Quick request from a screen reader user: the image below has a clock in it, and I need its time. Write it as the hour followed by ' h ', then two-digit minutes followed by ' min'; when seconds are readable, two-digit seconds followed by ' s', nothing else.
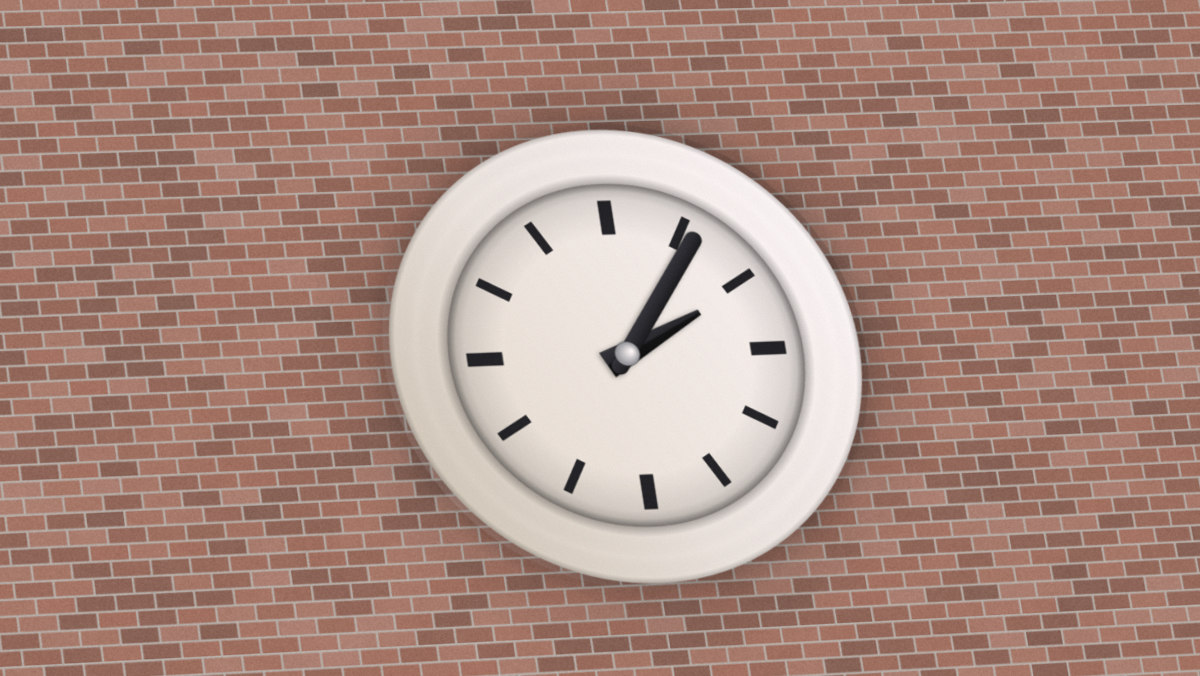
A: 2 h 06 min
